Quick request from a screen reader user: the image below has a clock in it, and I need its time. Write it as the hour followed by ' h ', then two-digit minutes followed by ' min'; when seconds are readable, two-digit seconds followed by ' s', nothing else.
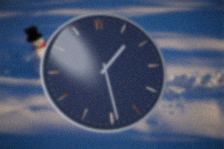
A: 1 h 29 min
